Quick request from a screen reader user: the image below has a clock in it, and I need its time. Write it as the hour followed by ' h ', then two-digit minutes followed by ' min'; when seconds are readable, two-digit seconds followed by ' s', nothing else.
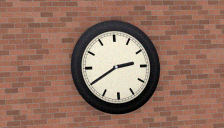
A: 2 h 40 min
